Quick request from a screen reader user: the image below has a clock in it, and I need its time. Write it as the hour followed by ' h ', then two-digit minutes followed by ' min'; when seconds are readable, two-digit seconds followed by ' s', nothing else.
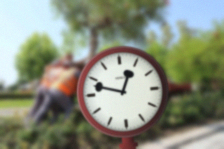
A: 12 h 48 min
